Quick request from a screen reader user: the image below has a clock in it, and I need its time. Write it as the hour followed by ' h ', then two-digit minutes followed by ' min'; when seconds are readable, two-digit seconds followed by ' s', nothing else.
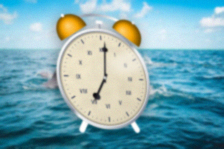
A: 7 h 01 min
